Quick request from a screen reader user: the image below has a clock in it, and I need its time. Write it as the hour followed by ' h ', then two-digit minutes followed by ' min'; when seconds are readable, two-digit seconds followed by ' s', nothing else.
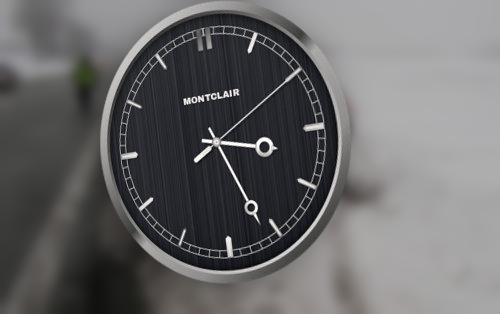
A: 3 h 26 min 10 s
